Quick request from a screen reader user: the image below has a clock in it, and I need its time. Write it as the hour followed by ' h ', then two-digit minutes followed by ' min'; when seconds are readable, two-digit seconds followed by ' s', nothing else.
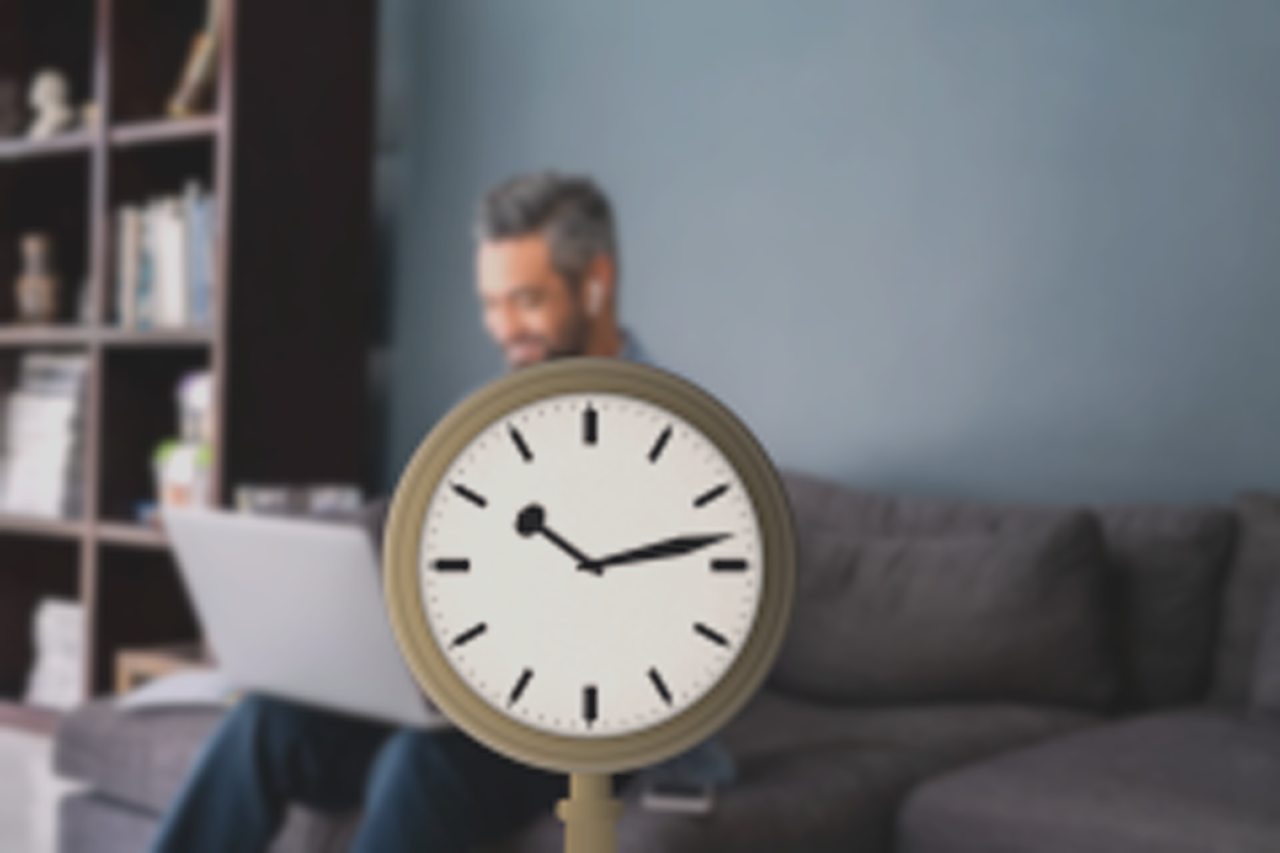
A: 10 h 13 min
